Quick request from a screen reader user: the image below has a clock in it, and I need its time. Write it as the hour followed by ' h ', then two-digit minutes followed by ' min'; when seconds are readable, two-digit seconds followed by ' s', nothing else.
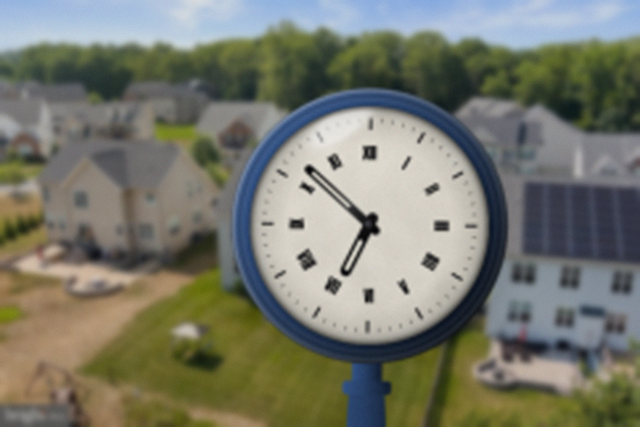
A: 6 h 52 min
